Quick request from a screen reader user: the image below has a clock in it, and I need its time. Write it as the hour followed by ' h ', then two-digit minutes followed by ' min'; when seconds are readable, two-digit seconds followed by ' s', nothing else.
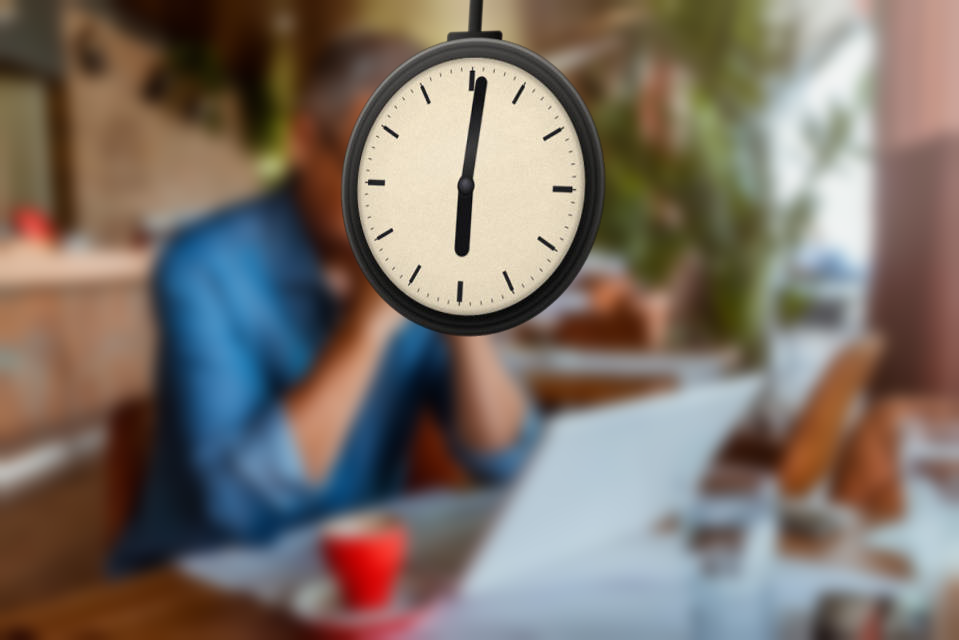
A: 6 h 01 min
